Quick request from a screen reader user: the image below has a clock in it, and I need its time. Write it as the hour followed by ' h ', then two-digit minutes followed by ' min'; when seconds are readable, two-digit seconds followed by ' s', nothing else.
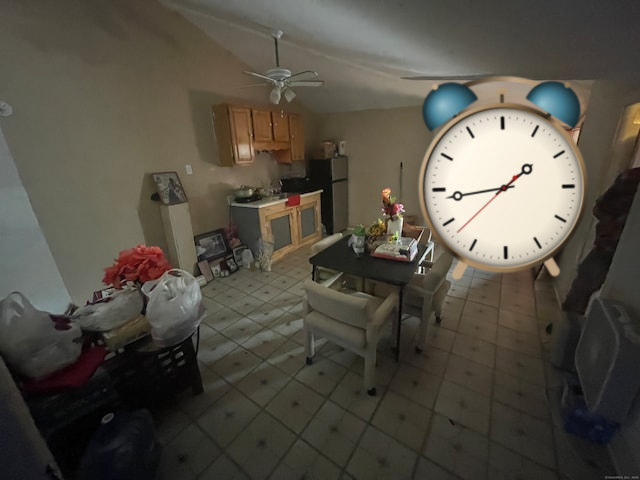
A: 1 h 43 min 38 s
